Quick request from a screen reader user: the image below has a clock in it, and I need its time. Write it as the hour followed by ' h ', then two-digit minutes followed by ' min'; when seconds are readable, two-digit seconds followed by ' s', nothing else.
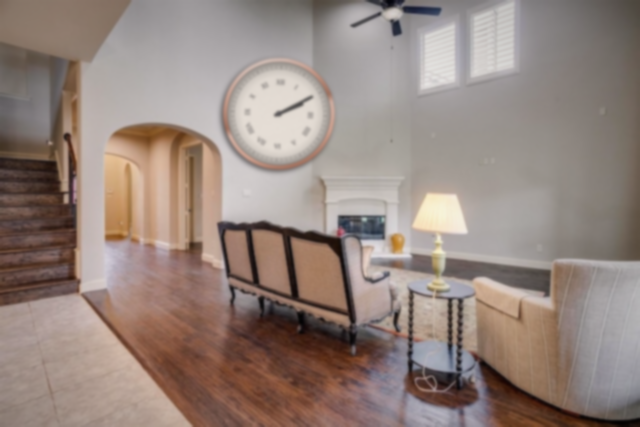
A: 2 h 10 min
